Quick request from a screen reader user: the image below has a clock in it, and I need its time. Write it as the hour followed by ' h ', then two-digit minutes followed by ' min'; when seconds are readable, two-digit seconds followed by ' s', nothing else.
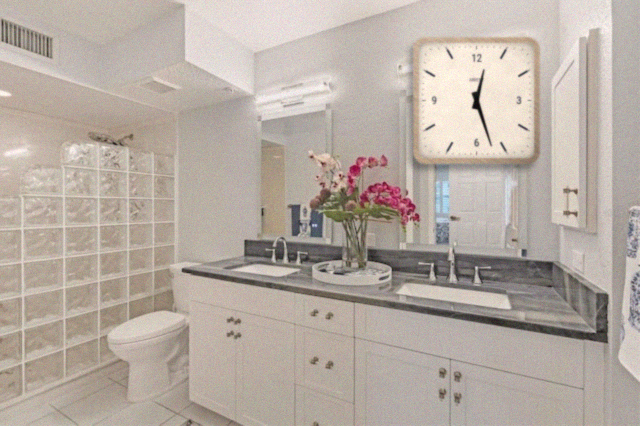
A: 12 h 27 min
